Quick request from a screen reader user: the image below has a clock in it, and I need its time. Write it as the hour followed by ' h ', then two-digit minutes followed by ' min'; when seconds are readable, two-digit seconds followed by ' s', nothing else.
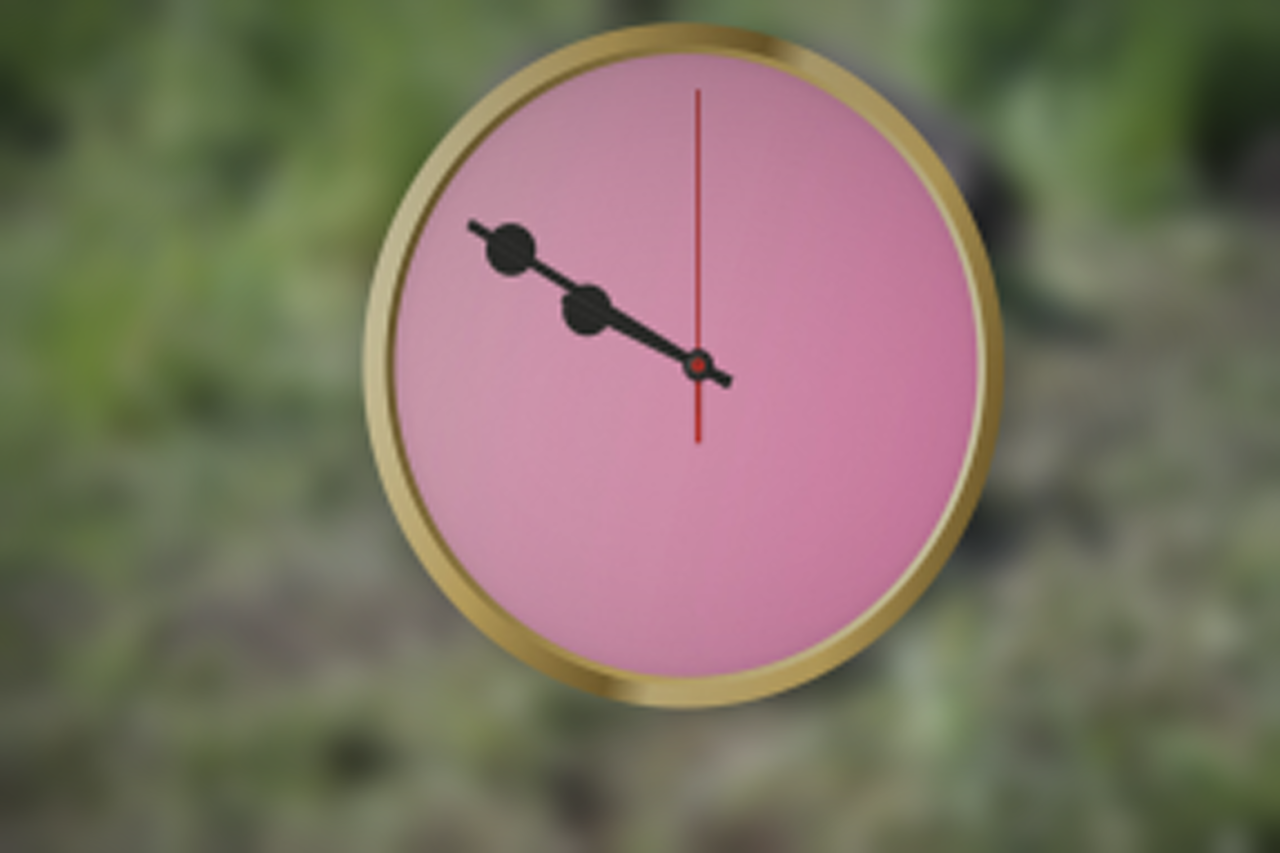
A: 9 h 50 min 00 s
